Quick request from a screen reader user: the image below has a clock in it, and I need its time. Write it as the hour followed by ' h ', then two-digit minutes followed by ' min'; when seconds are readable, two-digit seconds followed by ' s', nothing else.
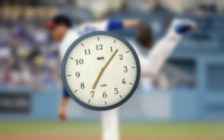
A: 7 h 07 min
